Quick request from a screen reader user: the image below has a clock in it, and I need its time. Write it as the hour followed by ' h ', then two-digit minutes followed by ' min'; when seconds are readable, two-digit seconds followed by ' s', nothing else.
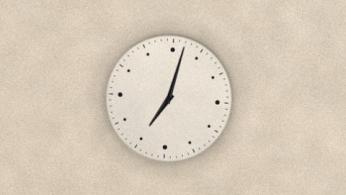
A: 7 h 02 min
